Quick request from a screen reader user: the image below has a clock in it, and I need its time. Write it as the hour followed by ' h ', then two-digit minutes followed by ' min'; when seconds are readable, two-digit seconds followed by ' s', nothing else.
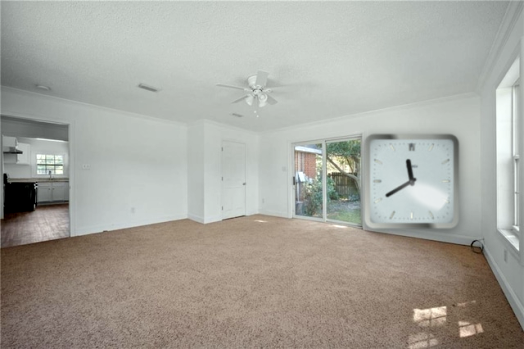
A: 11 h 40 min
